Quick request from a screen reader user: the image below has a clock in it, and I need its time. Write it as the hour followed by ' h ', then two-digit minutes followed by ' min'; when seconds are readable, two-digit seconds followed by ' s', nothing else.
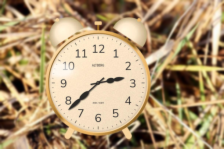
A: 2 h 38 min
